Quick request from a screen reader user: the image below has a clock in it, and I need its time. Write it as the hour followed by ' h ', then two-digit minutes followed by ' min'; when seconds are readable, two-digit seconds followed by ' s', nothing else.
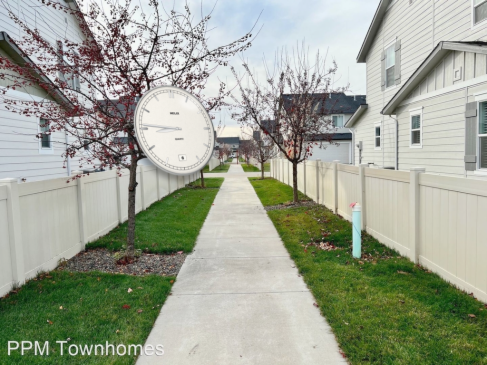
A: 8 h 46 min
